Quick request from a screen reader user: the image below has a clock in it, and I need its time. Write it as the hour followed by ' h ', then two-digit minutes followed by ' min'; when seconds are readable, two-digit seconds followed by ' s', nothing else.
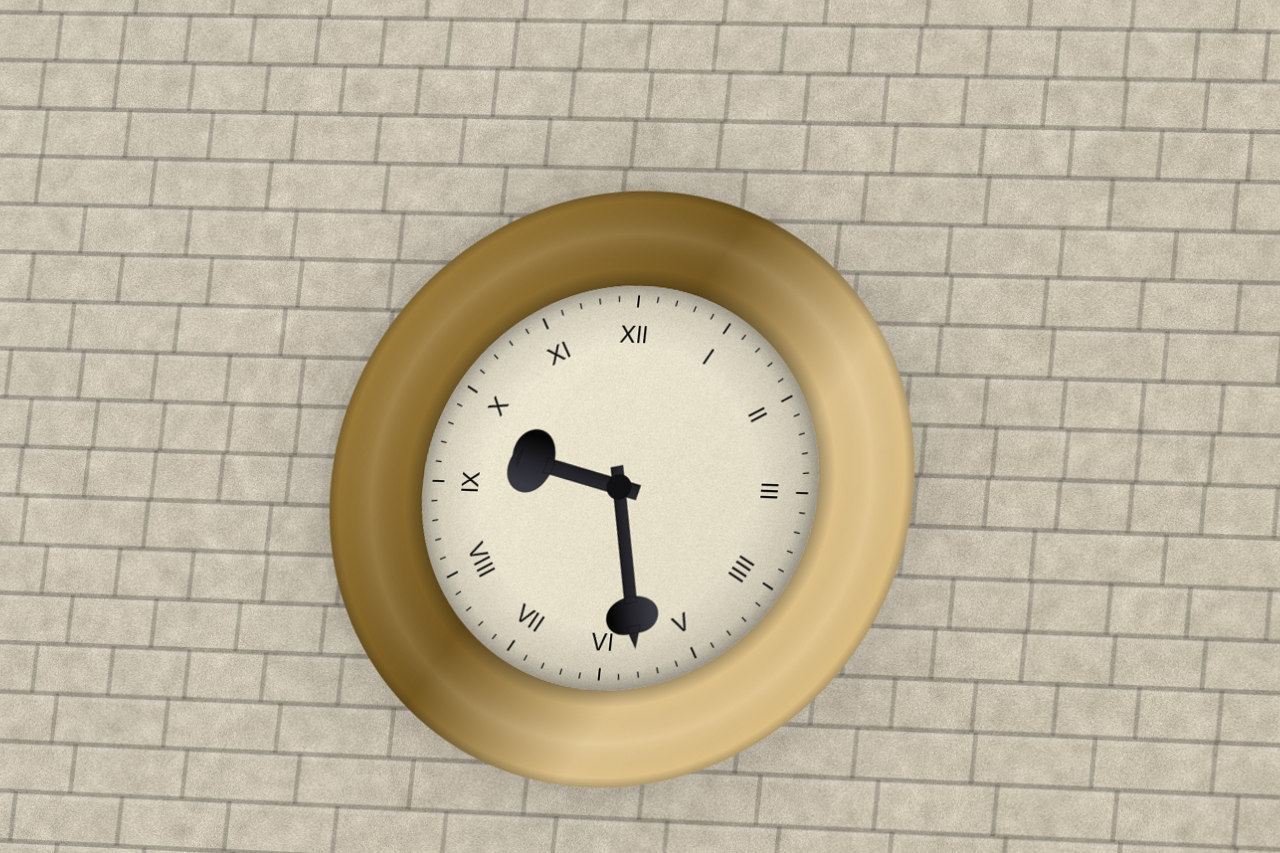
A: 9 h 28 min
